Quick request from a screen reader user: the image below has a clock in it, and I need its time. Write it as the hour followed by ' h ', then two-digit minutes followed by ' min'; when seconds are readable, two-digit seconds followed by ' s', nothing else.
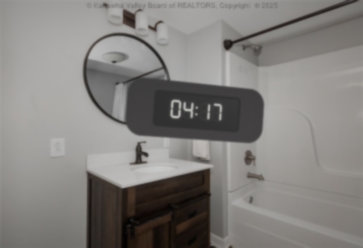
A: 4 h 17 min
